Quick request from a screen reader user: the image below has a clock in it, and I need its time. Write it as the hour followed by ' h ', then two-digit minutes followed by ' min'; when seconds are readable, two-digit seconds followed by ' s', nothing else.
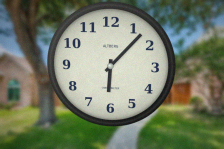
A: 6 h 07 min
